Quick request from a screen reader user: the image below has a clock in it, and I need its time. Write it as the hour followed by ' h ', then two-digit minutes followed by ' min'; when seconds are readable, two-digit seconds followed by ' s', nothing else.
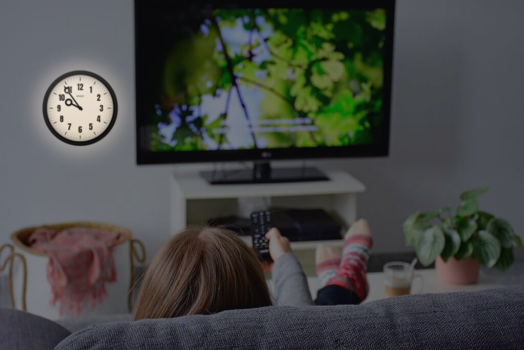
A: 9 h 54 min
